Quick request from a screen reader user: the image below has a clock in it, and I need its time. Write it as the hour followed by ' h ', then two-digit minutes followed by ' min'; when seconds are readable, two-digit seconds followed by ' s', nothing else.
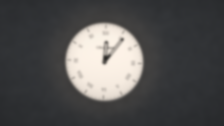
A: 12 h 06 min
